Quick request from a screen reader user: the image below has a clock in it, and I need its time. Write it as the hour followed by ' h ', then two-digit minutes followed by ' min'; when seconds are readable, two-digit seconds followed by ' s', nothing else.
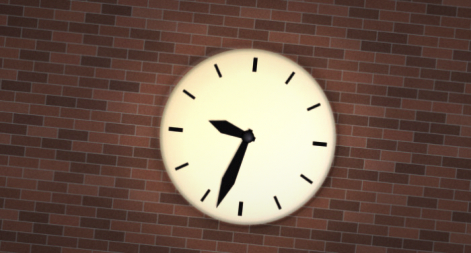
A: 9 h 33 min
